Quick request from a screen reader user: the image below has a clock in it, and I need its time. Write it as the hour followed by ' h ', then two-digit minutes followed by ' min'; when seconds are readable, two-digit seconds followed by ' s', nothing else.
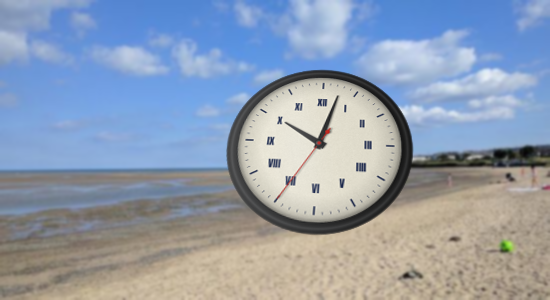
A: 10 h 02 min 35 s
